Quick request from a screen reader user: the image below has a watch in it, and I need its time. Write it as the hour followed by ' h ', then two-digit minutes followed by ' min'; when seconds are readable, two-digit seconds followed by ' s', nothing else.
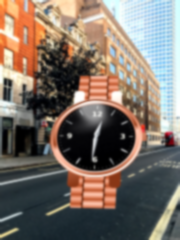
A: 12 h 31 min
